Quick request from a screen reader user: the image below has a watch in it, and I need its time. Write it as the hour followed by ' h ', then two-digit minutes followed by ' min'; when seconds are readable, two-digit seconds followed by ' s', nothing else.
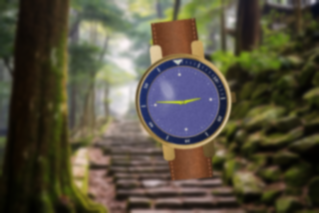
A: 2 h 46 min
